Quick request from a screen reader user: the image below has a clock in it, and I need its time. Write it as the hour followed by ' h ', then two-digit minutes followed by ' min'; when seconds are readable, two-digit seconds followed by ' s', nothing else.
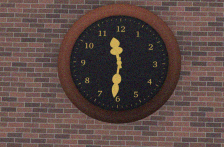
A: 11 h 31 min
